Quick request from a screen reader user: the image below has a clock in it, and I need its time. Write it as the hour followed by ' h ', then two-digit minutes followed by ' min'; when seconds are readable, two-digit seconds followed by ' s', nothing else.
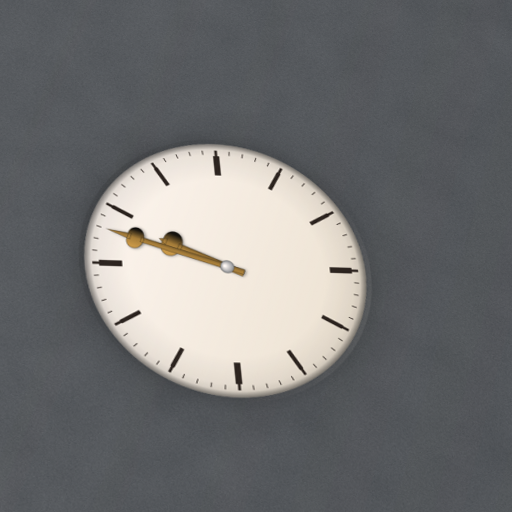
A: 9 h 48 min
